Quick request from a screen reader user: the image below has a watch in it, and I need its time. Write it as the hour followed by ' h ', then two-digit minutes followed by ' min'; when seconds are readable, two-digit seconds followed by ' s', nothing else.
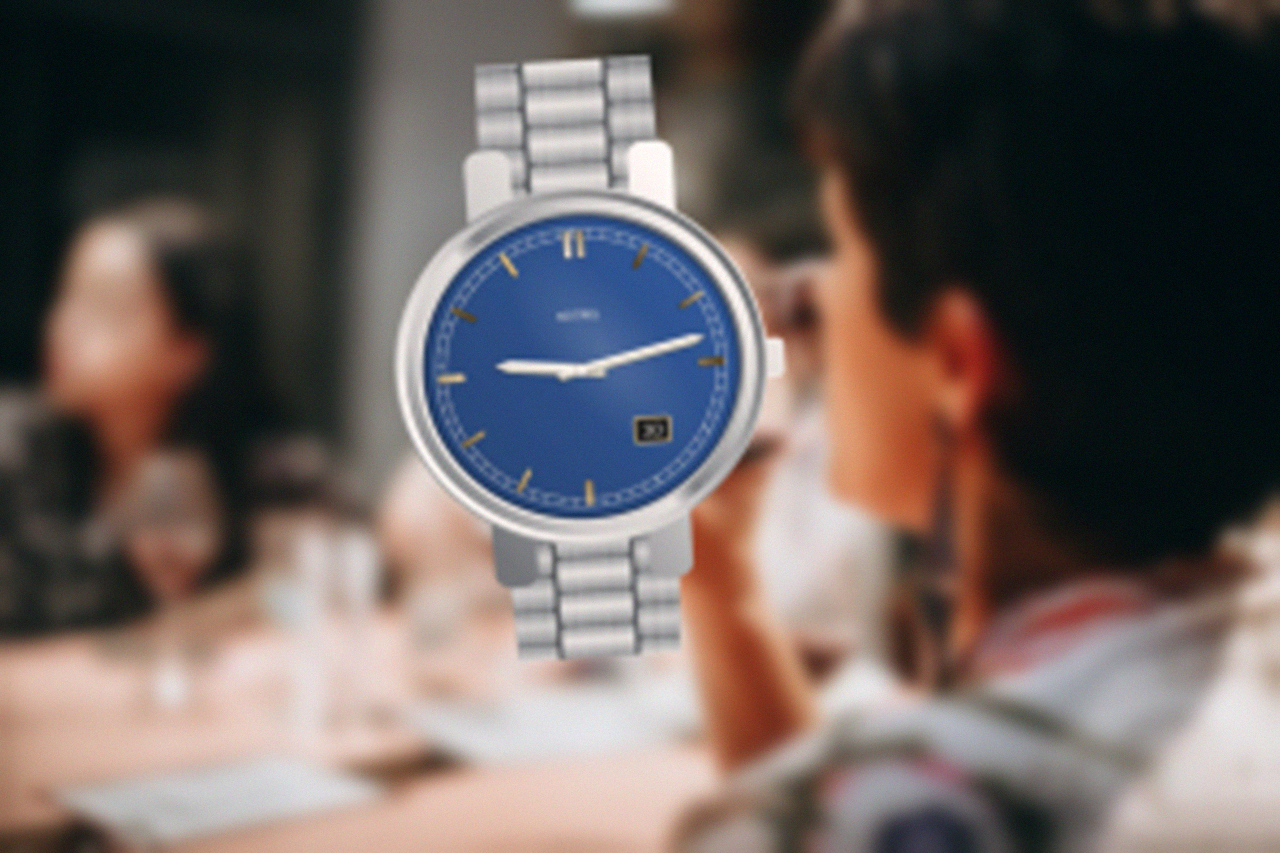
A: 9 h 13 min
